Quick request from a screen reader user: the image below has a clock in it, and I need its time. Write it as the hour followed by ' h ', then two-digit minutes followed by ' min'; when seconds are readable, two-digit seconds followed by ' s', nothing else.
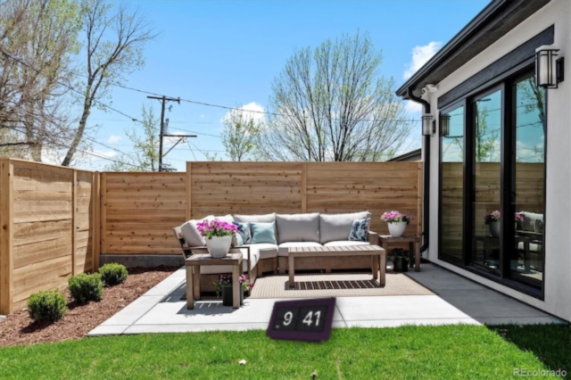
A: 9 h 41 min
